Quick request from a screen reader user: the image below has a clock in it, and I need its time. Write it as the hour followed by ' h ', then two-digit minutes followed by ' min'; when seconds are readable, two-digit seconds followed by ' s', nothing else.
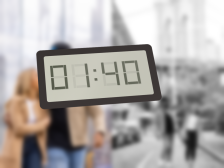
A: 1 h 40 min
